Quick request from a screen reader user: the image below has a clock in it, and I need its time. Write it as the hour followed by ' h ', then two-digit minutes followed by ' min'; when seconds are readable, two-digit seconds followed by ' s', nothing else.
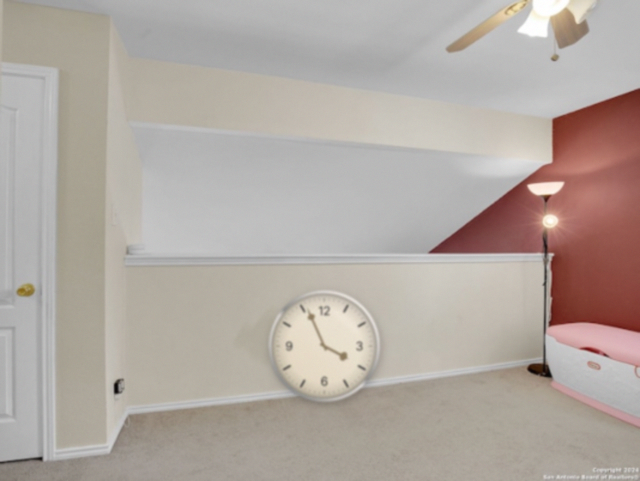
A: 3 h 56 min
